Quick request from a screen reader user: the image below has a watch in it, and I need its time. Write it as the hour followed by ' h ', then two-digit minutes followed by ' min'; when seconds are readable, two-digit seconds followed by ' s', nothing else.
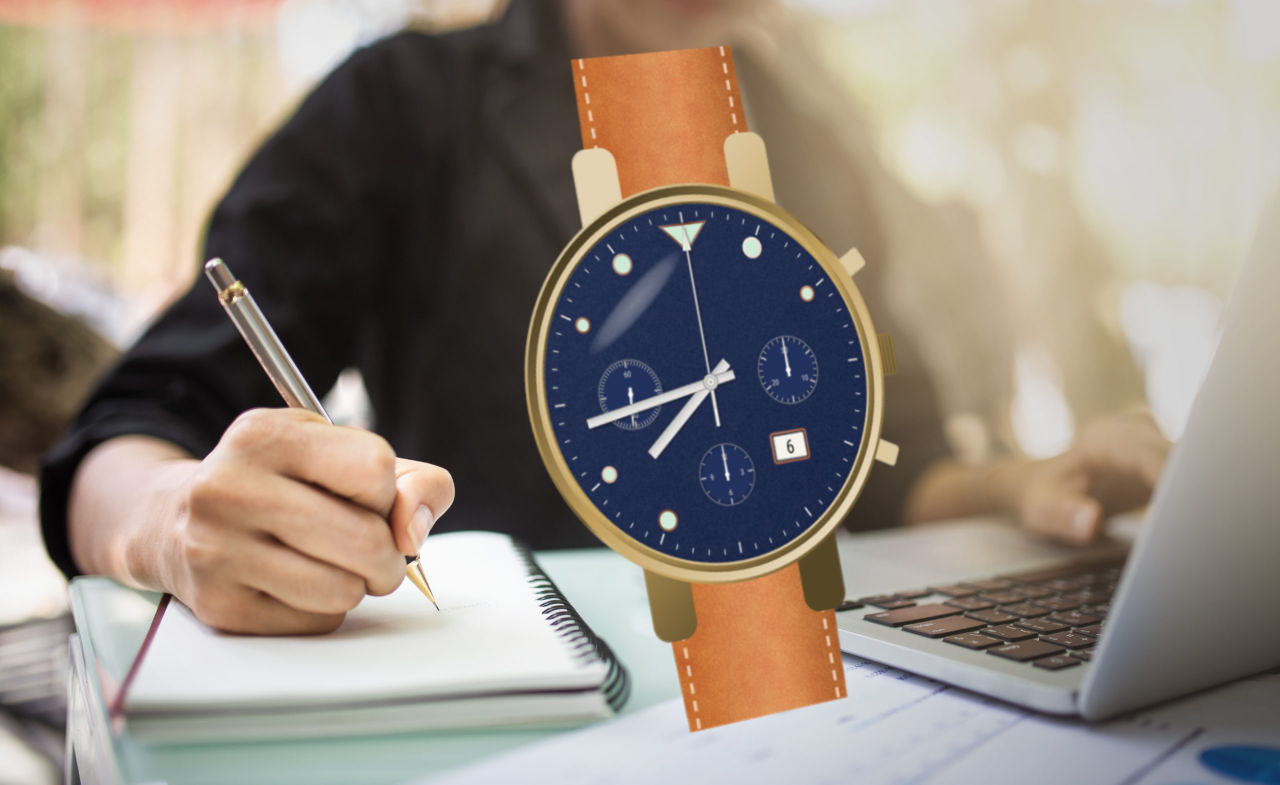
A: 7 h 43 min 31 s
